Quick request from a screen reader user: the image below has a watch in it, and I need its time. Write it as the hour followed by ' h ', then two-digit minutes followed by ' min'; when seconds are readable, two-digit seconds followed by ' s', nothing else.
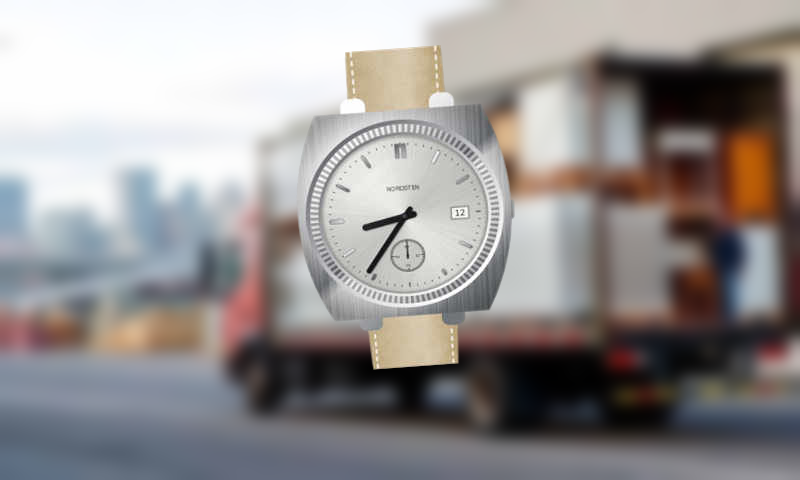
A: 8 h 36 min
